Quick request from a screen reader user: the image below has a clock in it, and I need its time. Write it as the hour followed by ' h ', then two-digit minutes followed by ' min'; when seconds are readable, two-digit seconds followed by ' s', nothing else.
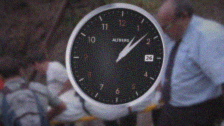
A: 1 h 08 min
